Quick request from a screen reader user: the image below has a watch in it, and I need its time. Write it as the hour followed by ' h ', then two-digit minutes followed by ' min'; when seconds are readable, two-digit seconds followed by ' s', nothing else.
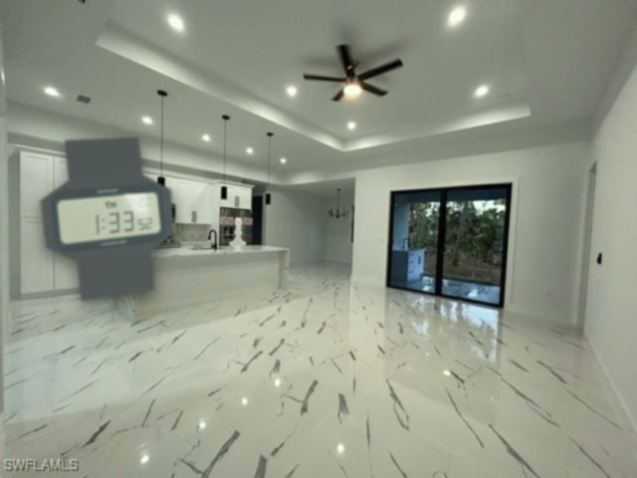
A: 1 h 33 min
